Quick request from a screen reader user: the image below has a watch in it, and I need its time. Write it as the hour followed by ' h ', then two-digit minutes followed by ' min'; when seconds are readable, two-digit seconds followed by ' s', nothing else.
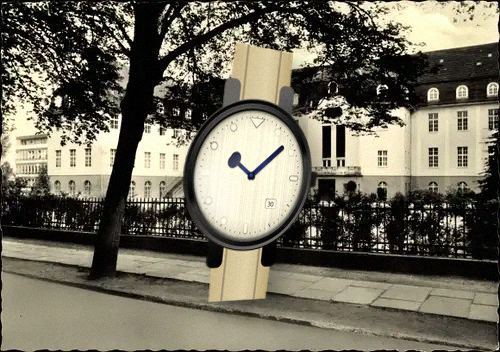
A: 10 h 08 min
